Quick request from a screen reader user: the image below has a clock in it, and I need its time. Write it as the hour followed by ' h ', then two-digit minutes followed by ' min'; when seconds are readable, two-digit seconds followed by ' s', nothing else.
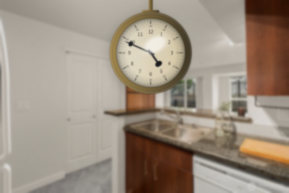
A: 4 h 49 min
